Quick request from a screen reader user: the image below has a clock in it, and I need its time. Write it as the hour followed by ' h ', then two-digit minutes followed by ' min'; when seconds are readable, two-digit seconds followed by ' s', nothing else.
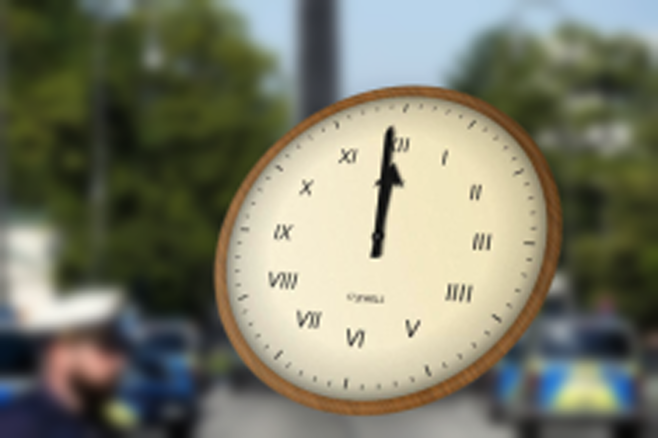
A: 11 h 59 min
